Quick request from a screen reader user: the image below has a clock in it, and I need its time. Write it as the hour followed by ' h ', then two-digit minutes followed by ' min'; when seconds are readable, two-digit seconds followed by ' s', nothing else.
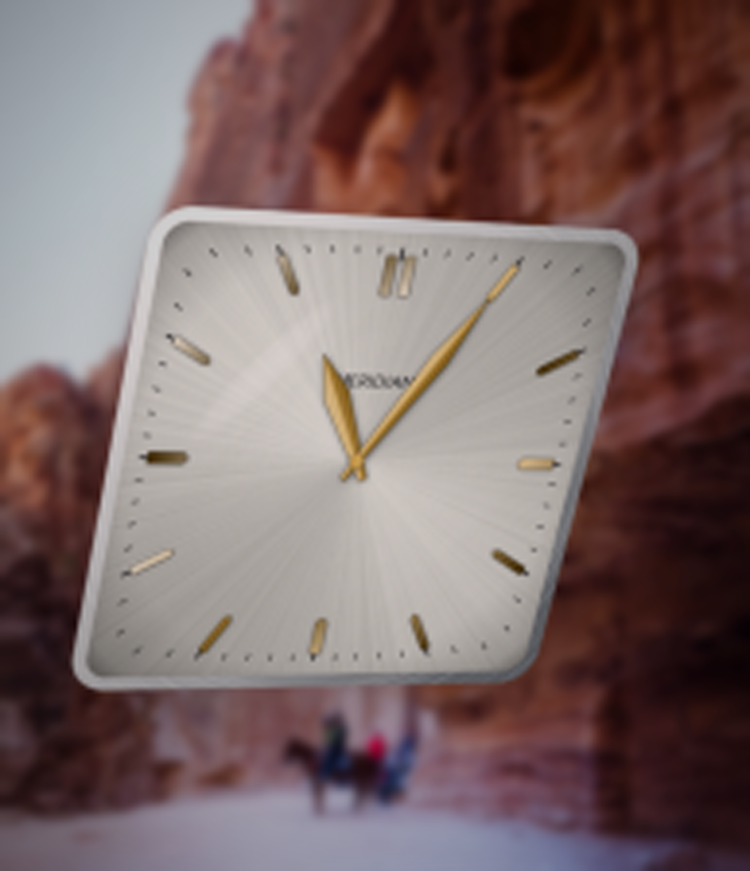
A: 11 h 05 min
